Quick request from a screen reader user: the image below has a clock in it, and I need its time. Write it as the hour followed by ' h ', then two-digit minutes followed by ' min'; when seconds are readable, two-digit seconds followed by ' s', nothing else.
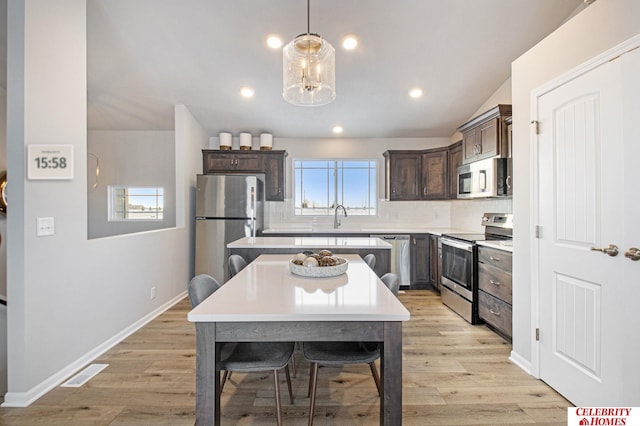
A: 15 h 58 min
